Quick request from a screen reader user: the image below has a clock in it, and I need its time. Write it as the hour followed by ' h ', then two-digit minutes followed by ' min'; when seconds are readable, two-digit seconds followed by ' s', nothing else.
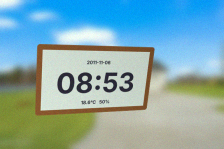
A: 8 h 53 min
